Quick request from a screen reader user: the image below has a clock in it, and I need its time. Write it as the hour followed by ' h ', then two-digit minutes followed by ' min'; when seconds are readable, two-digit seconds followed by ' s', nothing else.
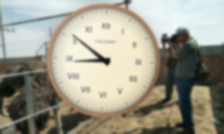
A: 8 h 51 min
